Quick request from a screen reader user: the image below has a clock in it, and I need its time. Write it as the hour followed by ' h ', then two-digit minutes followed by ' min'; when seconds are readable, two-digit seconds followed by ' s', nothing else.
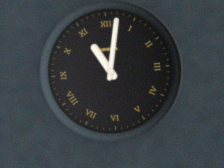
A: 11 h 02 min
